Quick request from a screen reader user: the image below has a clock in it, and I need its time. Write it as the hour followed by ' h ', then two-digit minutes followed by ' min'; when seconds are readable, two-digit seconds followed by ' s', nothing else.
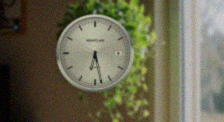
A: 6 h 28 min
